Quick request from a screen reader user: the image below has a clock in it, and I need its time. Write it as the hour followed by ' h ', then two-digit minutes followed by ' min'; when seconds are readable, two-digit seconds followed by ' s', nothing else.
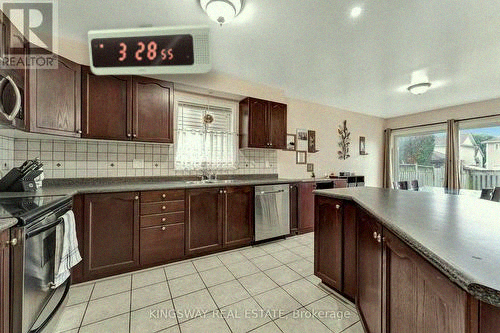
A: 3 h 28 min 55 s
